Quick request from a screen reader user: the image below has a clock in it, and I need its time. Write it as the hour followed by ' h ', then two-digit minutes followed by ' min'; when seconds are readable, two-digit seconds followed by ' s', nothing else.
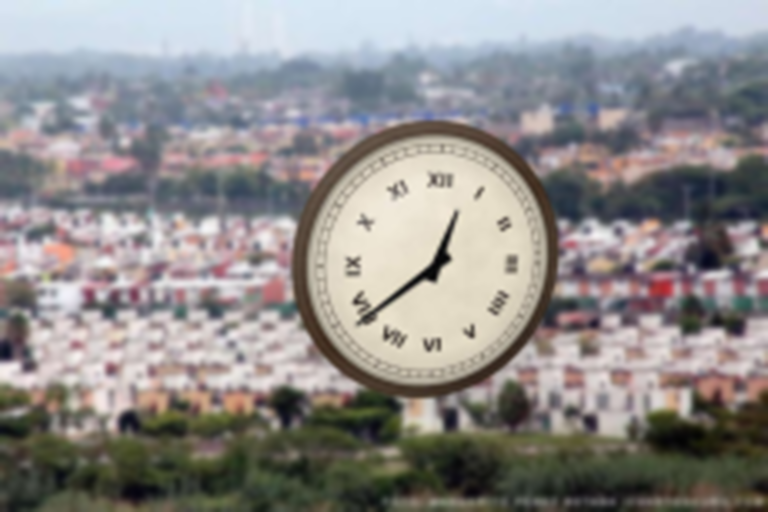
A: 12 h 39 min
